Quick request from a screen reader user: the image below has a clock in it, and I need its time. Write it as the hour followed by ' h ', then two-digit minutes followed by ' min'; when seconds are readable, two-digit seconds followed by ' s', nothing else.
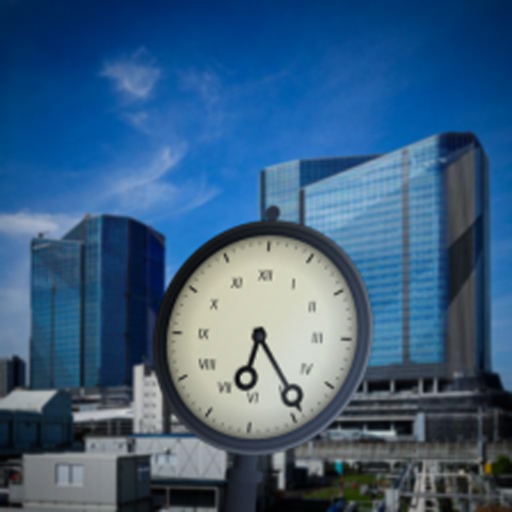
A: 6 h 24 min
